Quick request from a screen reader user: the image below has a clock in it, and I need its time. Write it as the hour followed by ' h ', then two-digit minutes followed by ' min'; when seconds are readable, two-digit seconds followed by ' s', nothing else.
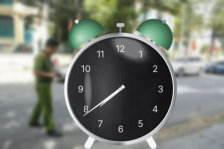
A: 7 h 39 min
